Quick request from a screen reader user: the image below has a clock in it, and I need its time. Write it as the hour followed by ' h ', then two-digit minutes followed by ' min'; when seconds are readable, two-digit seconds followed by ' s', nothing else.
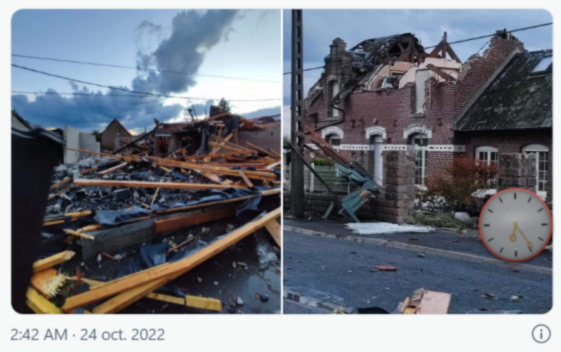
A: 6 h 24 min
